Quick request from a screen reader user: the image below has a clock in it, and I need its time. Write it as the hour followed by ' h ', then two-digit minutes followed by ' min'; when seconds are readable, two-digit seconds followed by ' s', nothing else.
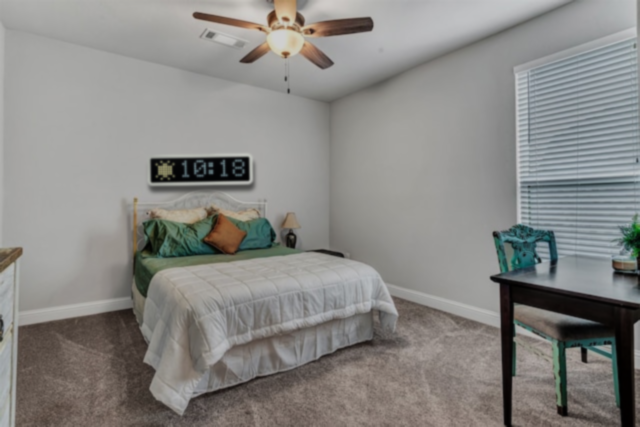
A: 10 h 18 min
